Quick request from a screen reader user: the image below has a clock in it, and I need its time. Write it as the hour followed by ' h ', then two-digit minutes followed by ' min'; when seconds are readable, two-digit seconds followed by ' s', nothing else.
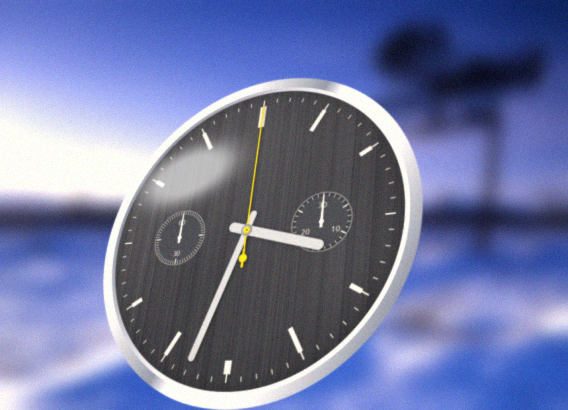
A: 3 h 33 min
